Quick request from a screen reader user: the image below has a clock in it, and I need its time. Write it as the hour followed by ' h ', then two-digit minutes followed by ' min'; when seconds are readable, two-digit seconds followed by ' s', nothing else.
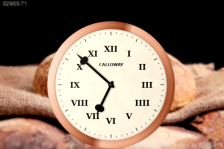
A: 6 h 52 min
